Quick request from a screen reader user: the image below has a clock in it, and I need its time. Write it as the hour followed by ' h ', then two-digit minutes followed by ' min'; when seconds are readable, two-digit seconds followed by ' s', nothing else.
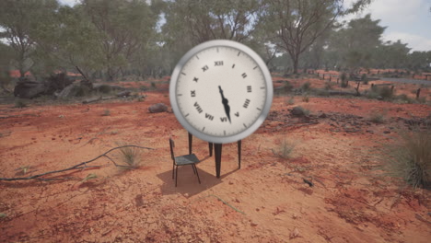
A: 5 h 28 min
